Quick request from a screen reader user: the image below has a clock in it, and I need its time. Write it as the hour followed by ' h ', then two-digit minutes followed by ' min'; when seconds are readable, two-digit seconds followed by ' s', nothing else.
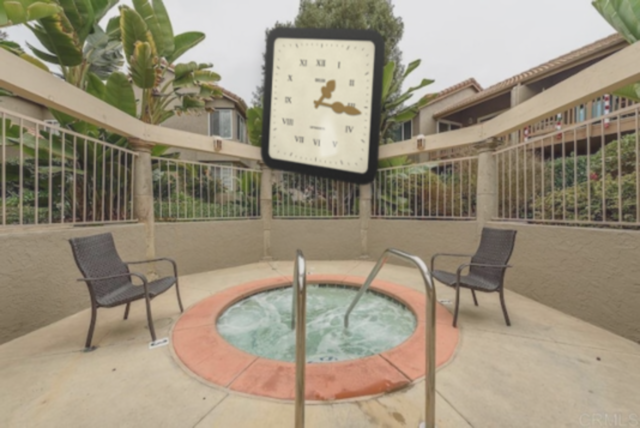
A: 1 h 16 min
